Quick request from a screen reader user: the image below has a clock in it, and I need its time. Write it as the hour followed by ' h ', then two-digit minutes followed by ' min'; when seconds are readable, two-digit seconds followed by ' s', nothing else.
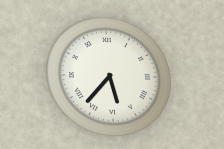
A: 5 h 37 min
